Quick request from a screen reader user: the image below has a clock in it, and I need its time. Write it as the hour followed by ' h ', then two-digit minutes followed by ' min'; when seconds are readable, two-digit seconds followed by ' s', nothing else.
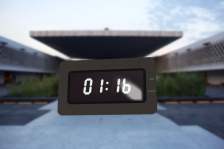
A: 1 h 16 min
